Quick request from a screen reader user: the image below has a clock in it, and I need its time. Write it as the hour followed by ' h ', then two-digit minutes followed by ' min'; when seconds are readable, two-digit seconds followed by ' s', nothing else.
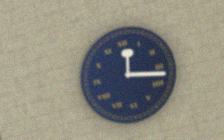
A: 12 h 17 min
